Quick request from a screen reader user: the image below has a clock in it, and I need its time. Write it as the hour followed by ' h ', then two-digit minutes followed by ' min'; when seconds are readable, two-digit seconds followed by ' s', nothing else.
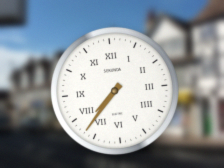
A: 7 h 37 min
